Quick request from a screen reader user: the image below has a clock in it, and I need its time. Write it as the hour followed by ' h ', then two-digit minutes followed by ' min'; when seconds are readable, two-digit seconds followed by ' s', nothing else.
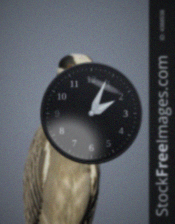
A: 2 h 04 min
